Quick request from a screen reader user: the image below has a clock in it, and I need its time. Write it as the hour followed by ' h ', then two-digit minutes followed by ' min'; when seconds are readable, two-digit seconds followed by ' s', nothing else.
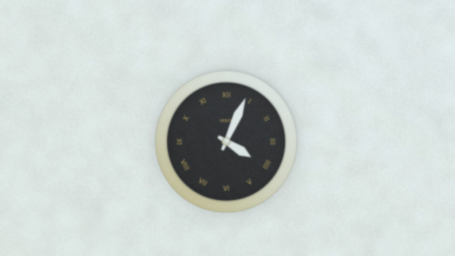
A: 4 h 04 min
